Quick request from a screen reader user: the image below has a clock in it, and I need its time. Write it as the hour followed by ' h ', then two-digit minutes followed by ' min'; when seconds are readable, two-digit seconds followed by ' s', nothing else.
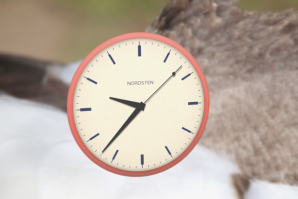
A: 9 h 37 min 08 s
